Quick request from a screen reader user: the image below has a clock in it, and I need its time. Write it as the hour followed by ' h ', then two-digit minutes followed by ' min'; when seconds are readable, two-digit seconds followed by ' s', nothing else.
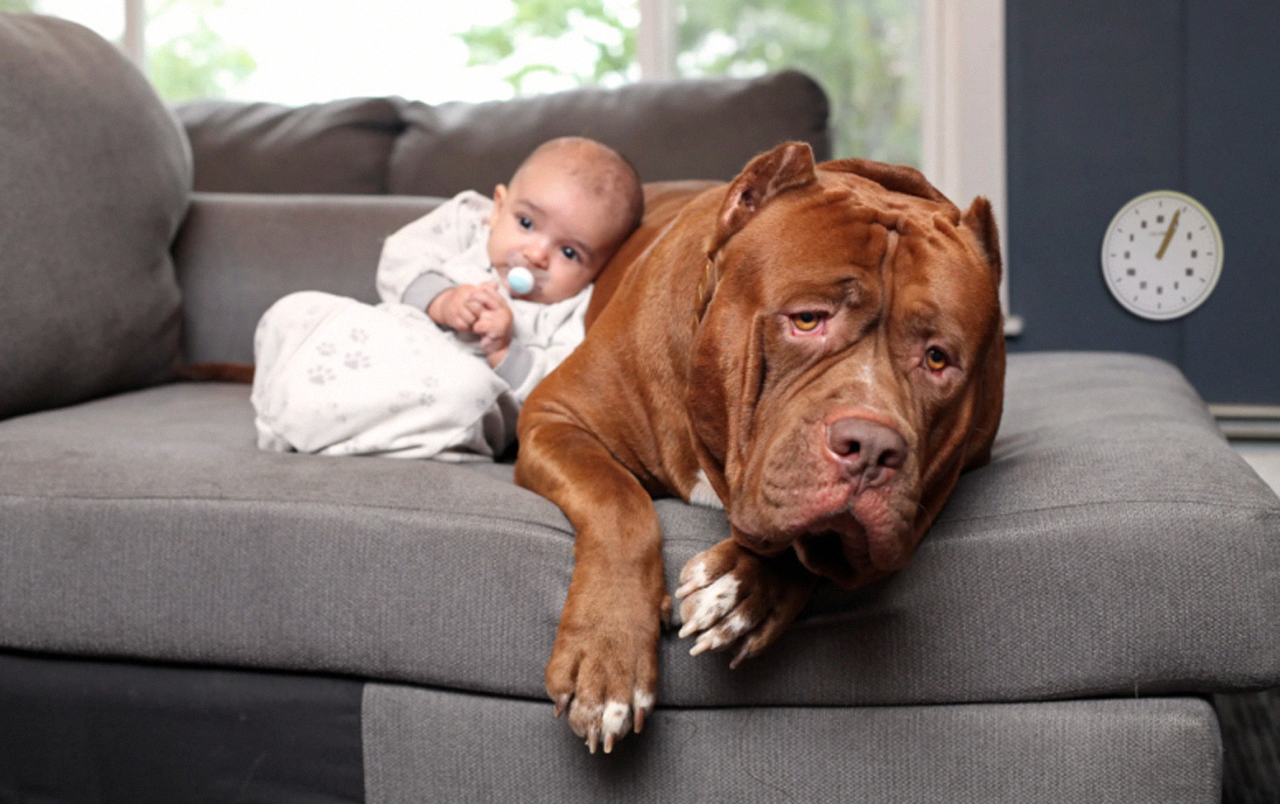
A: 1 h 04 min
